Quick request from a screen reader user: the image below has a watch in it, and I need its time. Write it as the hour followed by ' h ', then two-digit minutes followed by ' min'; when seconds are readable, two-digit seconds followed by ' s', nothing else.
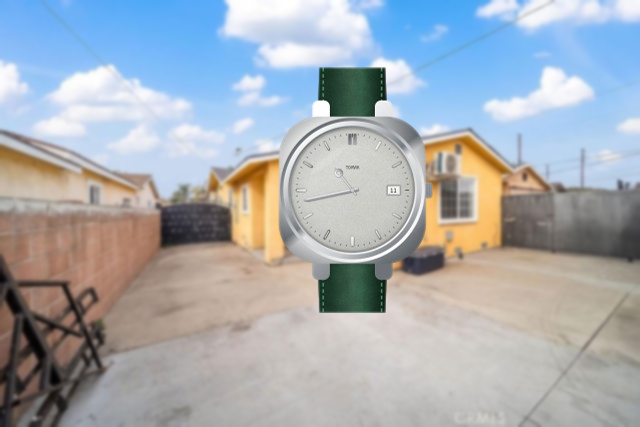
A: 10 h 43 min
